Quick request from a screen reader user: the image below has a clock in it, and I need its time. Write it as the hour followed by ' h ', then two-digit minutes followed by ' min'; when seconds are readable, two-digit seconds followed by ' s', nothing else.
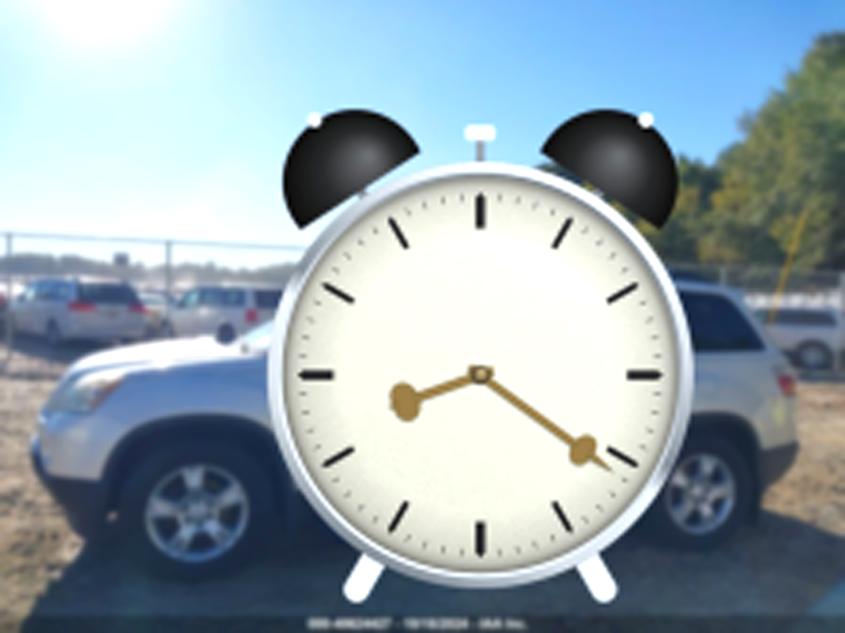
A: 8 h 21 min
